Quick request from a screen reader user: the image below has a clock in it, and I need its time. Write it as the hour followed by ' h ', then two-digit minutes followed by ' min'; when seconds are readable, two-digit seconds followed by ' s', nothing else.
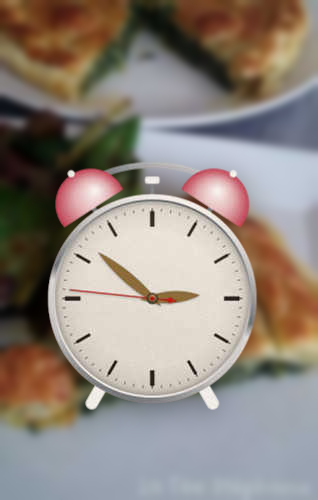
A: 2 h 51 min 46 s
